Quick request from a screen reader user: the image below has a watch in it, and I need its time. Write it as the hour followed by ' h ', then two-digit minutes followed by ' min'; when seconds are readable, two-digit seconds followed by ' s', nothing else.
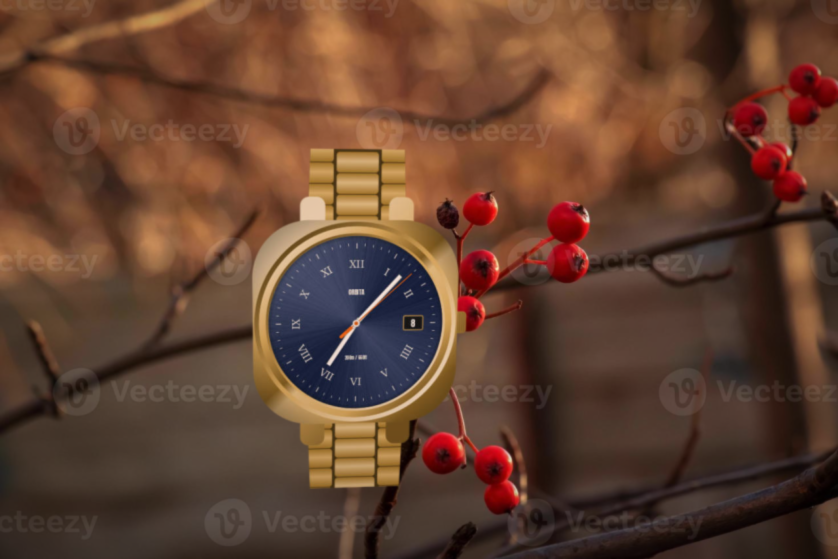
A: 7 h 07 min 08 s
